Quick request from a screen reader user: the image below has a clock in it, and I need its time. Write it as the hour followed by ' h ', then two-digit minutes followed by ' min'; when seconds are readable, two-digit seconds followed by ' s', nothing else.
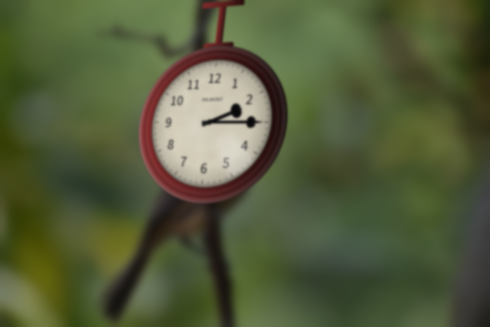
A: 2 h 15 min
